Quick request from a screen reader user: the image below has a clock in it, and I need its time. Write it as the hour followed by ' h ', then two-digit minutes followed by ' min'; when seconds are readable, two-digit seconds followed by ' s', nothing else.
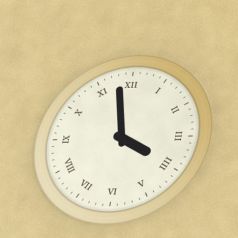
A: 3 h 58 min
